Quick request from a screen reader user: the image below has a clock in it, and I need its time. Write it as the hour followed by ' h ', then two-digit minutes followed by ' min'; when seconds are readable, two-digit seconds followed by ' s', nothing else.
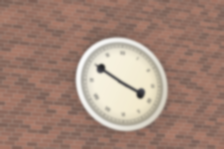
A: 3 h 50 min
